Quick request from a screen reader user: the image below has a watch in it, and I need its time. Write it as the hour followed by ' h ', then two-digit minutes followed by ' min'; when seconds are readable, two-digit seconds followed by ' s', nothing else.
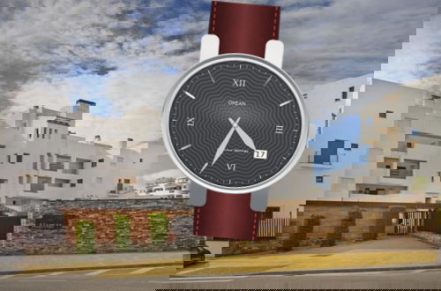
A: 4 h 34 min
